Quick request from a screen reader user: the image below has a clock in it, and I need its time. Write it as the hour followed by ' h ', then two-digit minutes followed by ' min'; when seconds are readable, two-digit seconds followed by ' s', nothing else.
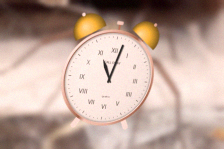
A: 11 h 02 min
